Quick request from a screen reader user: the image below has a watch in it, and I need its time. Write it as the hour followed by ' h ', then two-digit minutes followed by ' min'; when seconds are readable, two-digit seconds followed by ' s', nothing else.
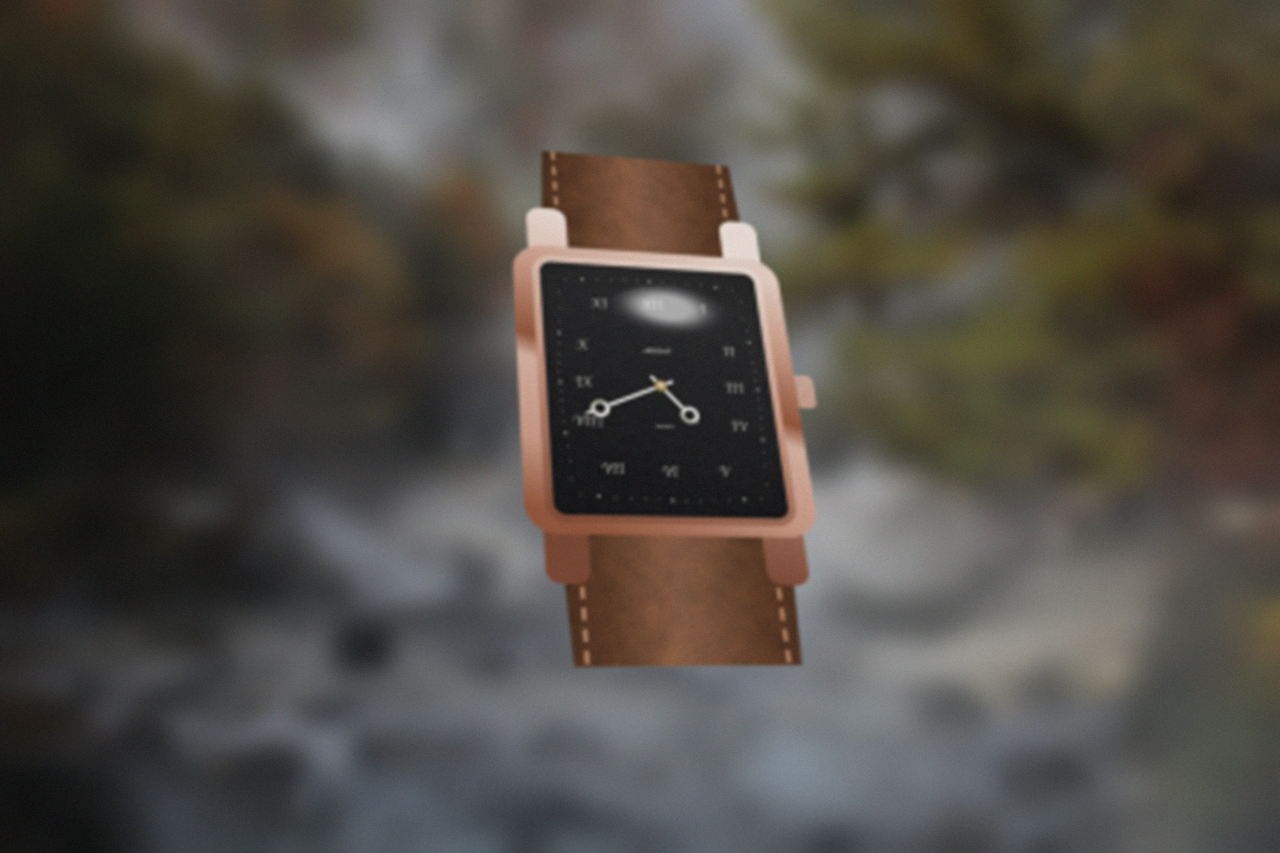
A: 4 h 41 min
